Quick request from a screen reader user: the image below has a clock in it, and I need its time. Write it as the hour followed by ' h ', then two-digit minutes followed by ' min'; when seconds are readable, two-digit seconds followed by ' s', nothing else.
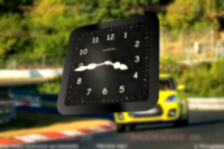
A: 3 h 44 min
